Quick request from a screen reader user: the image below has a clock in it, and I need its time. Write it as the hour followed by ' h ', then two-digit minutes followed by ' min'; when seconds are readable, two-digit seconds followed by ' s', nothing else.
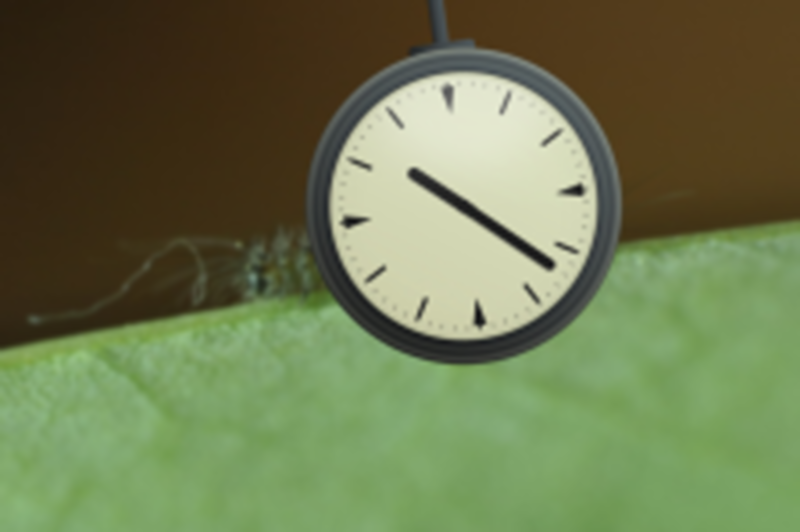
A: 10 h 22 min
